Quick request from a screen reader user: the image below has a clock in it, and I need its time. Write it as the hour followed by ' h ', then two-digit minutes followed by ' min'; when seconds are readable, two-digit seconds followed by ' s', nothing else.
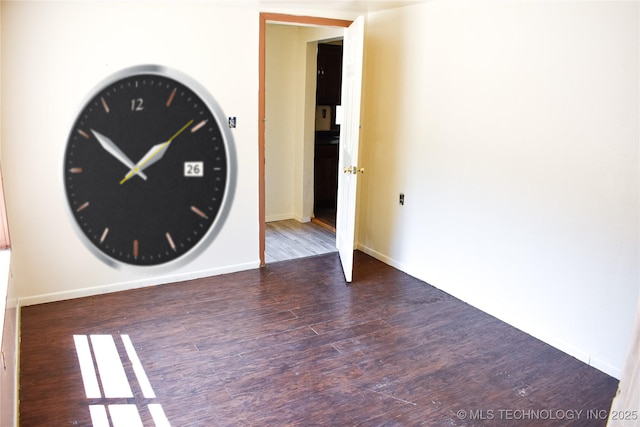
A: 1 h 51 min 09 s
